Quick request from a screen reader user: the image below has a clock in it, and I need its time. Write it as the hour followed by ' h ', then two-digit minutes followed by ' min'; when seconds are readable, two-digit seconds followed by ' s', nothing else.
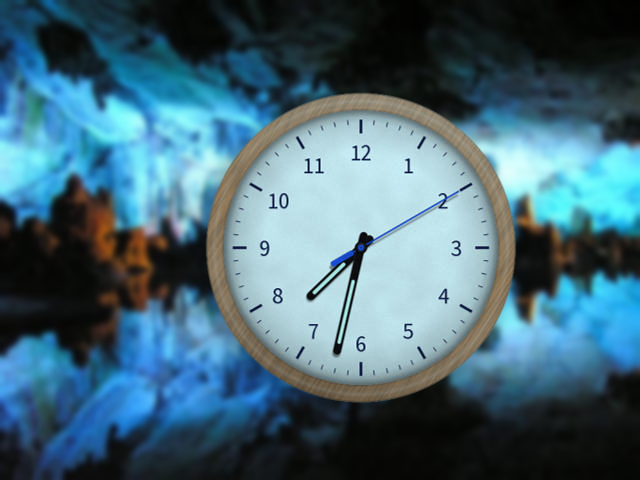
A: 7 h 32 min 10 s
